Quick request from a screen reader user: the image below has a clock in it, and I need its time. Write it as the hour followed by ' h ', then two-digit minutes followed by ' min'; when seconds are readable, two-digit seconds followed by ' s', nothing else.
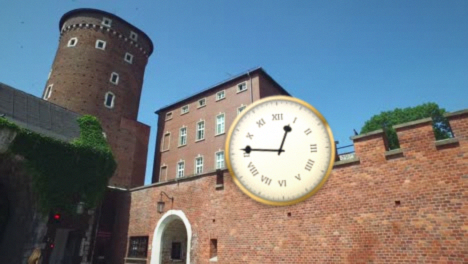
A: 12 h 46 min
